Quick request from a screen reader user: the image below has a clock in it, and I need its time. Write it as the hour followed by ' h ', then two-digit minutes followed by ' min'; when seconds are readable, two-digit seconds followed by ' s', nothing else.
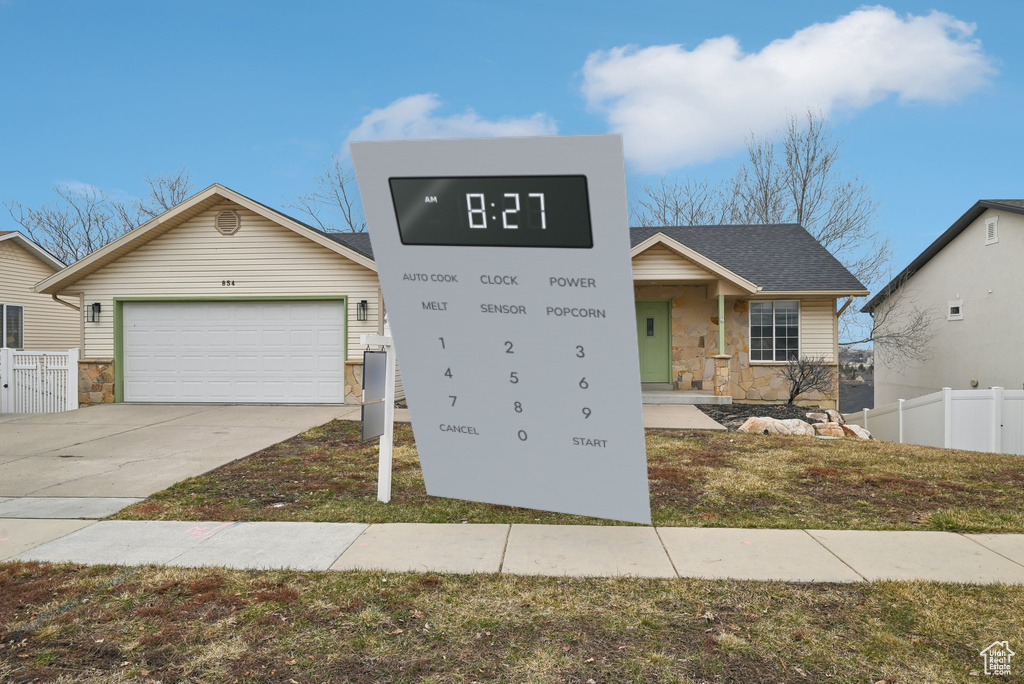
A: 8 h 27 min
